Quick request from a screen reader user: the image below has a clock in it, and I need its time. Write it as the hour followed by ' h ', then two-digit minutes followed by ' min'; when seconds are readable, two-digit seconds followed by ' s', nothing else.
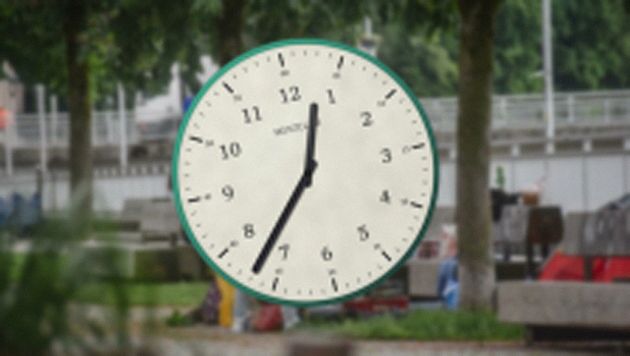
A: 12 h 37 min
